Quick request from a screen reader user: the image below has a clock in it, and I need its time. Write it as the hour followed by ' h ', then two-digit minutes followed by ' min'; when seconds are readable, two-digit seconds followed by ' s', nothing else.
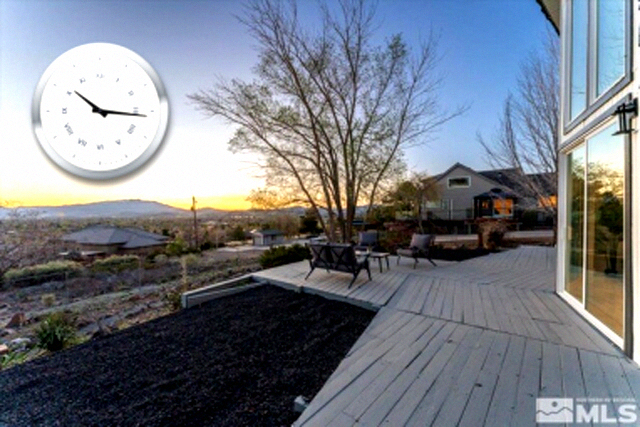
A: 10 h 16 min
